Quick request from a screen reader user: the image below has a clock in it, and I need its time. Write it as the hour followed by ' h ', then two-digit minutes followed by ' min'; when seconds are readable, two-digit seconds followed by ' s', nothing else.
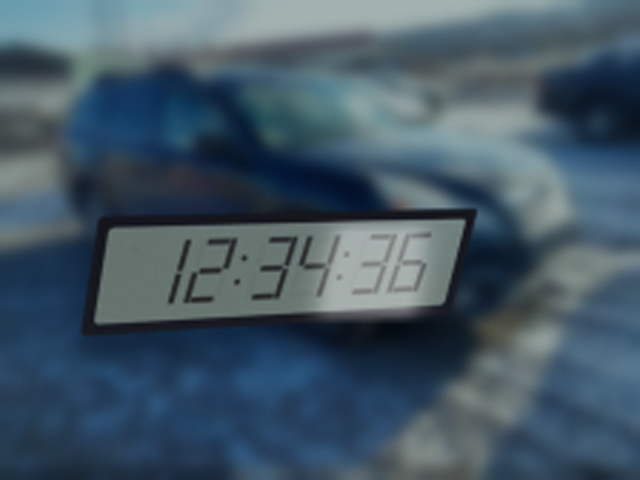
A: 12 h 34 min 36 s
